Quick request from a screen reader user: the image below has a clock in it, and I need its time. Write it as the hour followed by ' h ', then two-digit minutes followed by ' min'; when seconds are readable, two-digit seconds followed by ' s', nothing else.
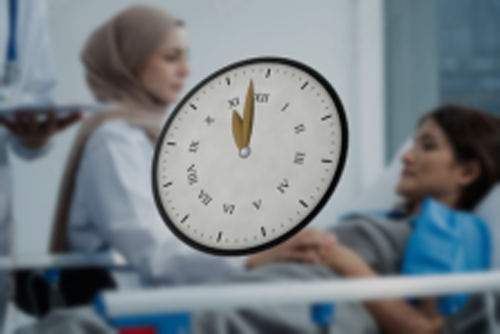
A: 10 h 58 min
